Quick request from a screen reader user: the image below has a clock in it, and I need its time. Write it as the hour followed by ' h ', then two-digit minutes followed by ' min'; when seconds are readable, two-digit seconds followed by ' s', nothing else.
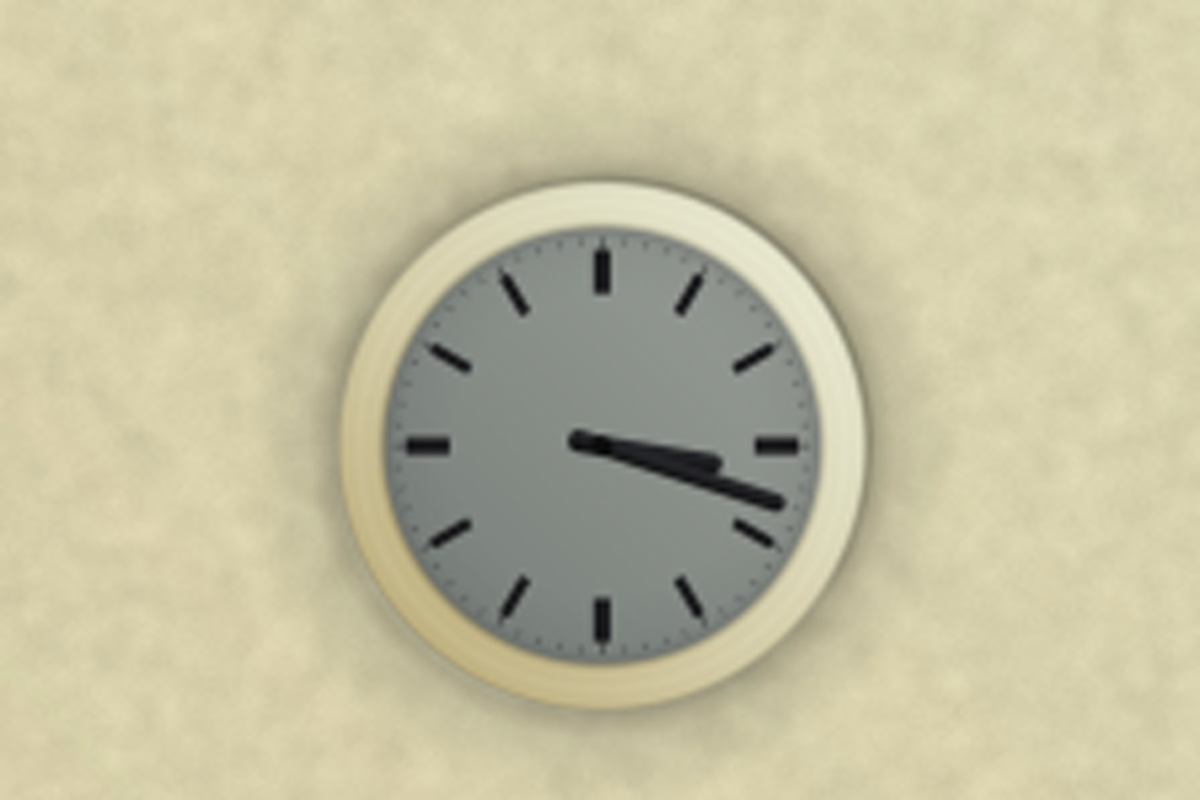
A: 3 h 18 min
